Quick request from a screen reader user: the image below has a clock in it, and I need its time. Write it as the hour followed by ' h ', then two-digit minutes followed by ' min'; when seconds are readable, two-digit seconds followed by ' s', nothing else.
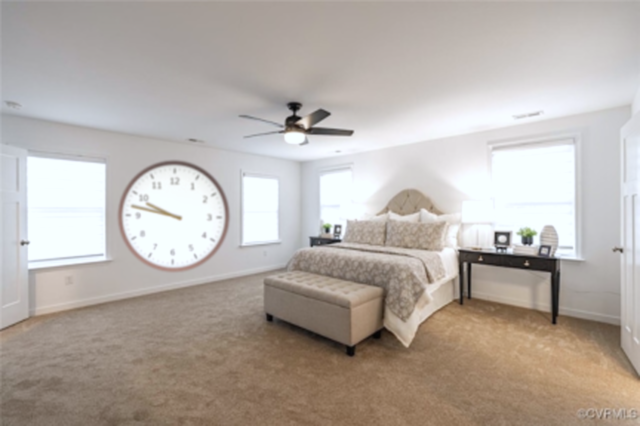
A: 9 h 47 min
